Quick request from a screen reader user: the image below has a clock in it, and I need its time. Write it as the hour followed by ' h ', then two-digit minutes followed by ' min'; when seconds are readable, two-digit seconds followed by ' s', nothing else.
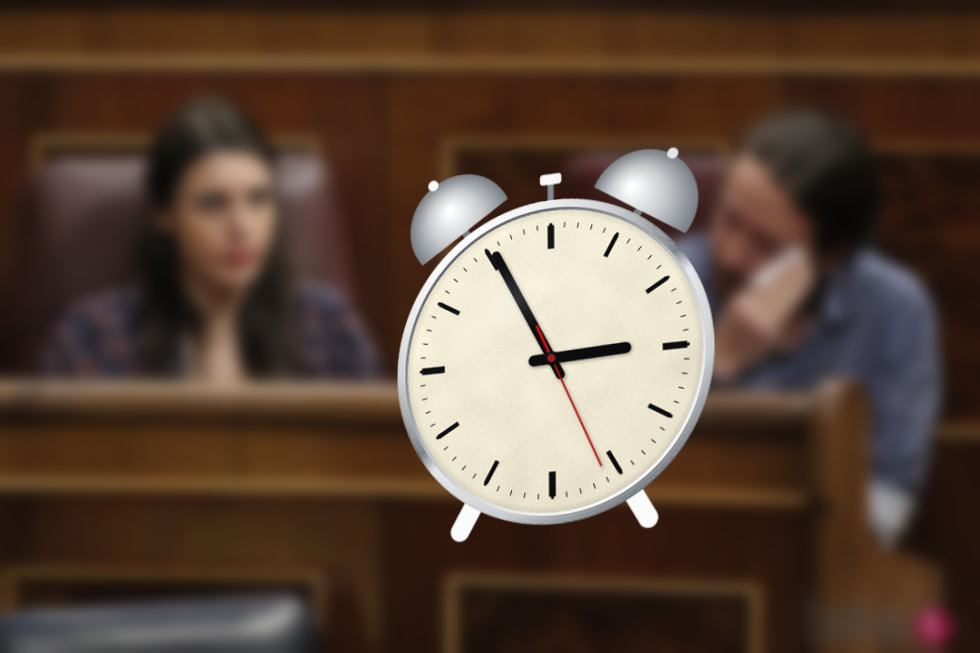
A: 2 h 55 min 26 s
